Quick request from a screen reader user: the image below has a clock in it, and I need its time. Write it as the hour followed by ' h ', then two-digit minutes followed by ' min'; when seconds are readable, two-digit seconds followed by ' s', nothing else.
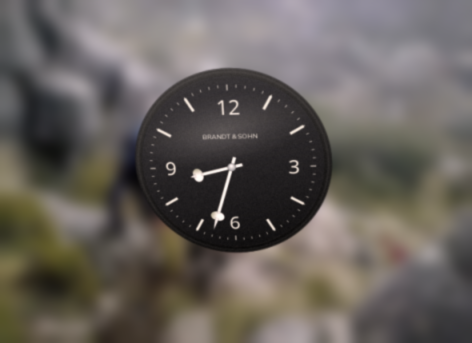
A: 8 h 33 min
